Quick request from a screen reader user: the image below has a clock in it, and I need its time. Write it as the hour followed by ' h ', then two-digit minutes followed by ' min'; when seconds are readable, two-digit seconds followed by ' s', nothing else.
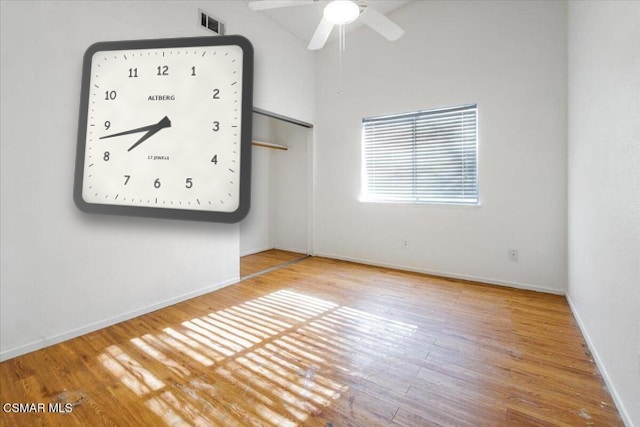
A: 7 h 43 min
